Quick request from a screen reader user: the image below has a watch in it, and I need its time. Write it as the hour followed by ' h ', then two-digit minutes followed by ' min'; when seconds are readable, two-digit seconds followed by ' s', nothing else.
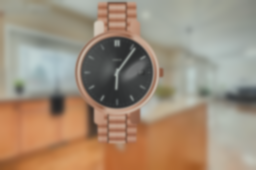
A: 6 h 06 min
